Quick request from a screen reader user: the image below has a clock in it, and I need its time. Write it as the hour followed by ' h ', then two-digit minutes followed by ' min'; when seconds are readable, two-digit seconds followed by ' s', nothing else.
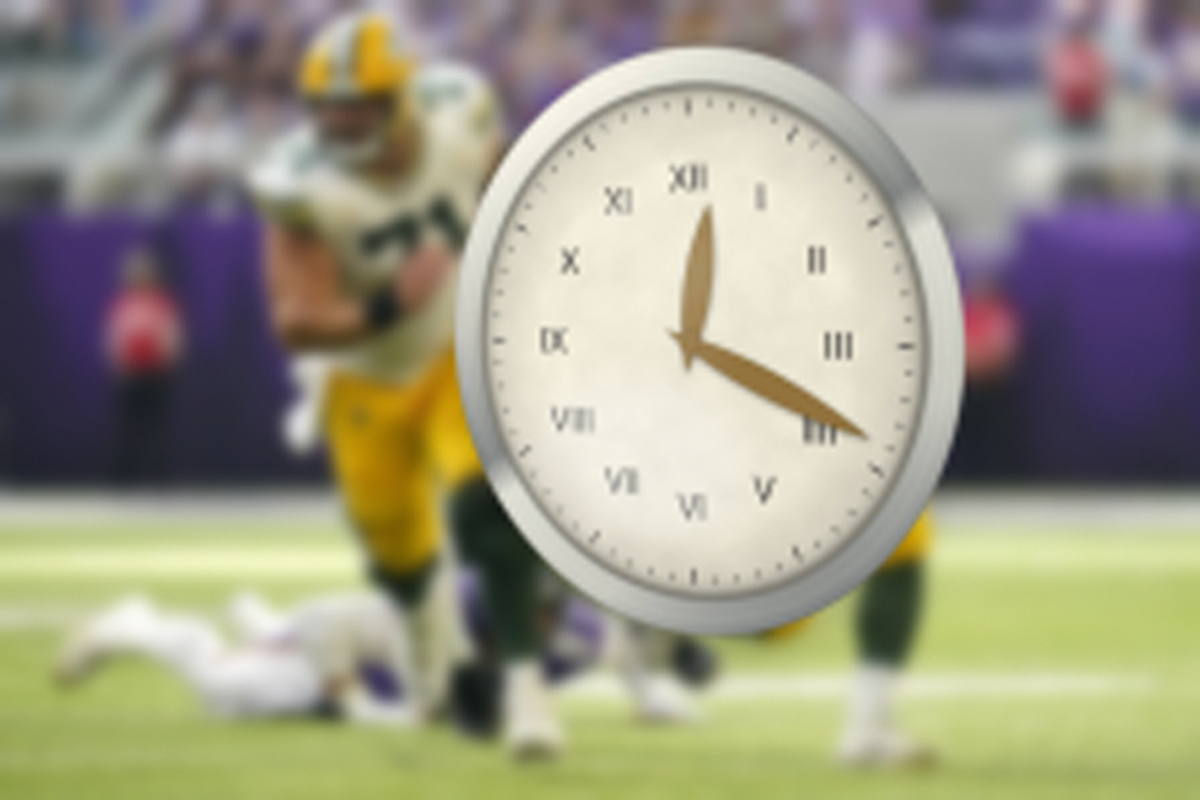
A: 12 h 19 min
